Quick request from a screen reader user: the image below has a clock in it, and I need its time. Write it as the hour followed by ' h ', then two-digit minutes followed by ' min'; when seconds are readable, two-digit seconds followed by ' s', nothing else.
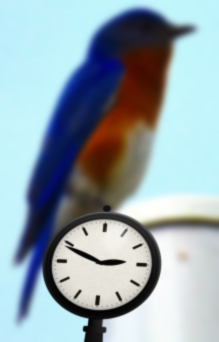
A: 2 h 49 min
